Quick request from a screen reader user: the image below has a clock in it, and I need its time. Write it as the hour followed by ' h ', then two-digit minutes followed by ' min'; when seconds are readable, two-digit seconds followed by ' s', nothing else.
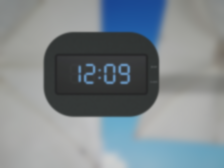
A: 12 h 09 min
